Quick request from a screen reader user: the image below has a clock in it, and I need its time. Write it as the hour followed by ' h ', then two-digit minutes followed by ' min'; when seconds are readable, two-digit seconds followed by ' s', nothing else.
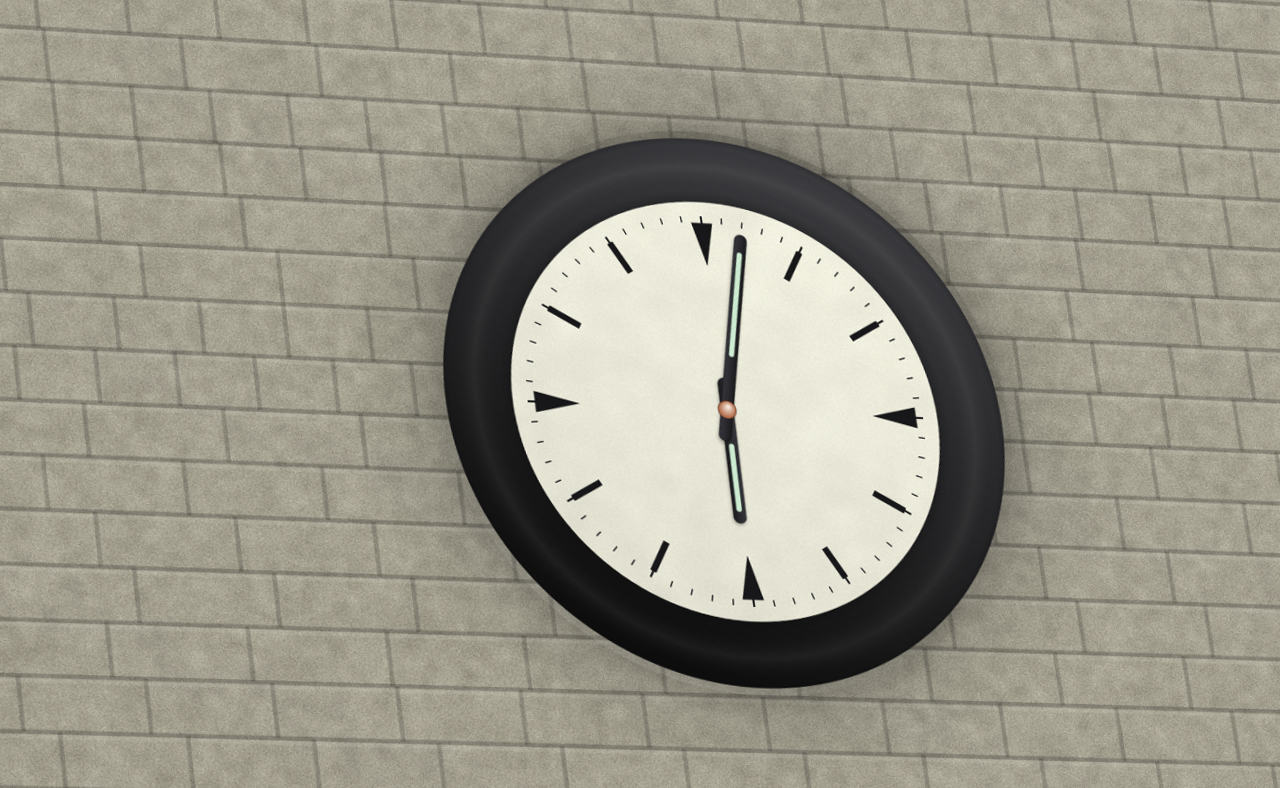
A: 6 h 02 min
